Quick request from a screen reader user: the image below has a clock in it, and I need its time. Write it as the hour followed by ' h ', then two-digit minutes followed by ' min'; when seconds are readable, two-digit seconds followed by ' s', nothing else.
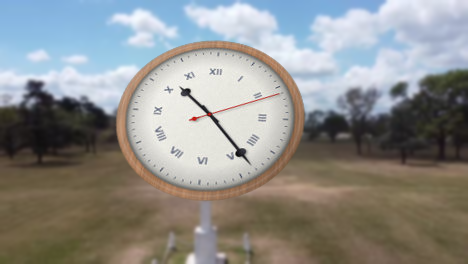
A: 10 h 23 min 11 s
